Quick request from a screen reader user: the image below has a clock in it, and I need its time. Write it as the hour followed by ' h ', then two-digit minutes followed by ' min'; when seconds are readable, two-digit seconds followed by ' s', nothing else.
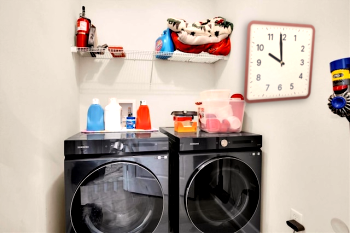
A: 9 h 59 min
